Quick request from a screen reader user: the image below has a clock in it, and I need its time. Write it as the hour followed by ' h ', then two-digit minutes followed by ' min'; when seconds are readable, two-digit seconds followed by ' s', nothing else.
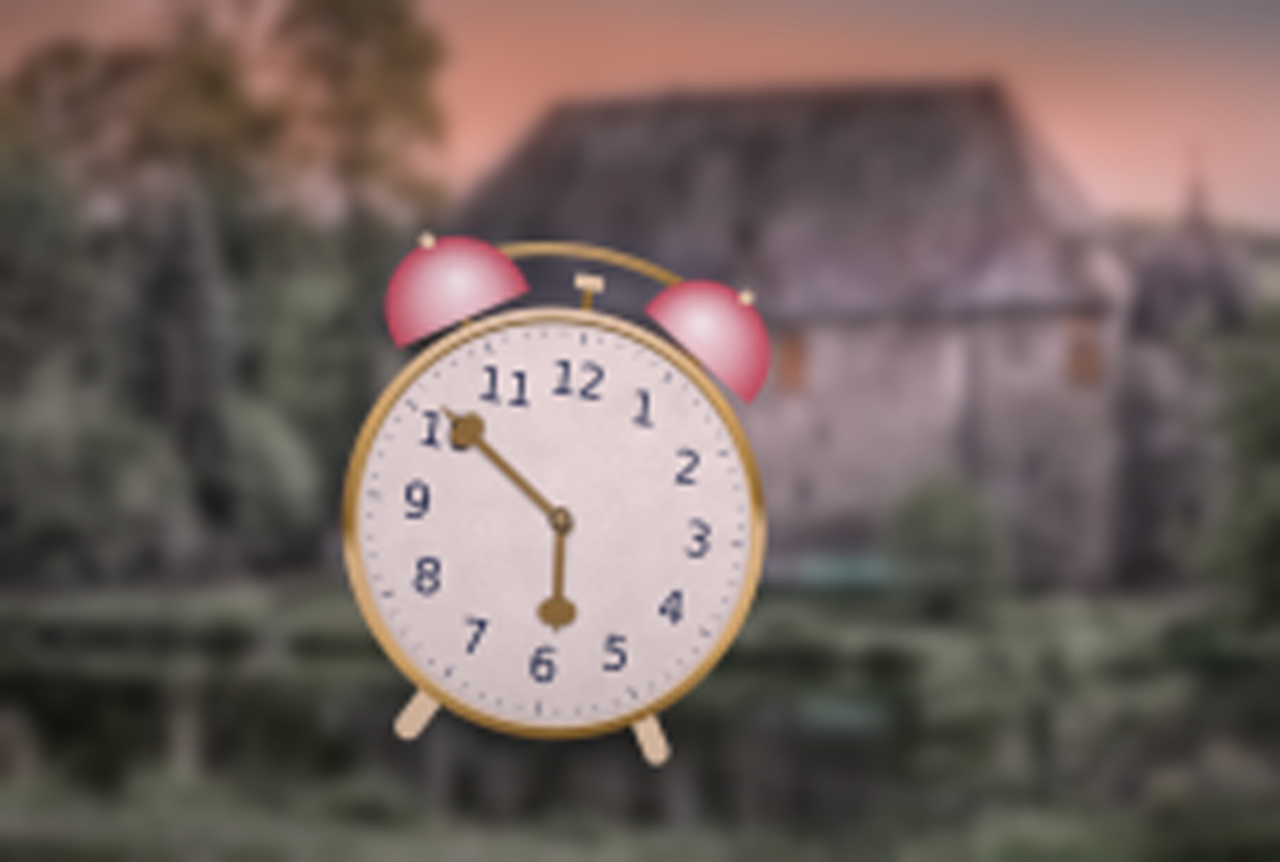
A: 5 h 51 min
